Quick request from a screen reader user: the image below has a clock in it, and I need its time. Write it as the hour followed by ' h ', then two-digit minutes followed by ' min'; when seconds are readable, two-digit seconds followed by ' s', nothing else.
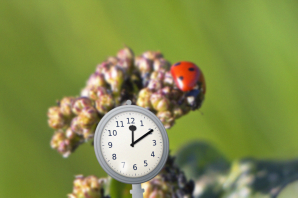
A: 12 h 10 min
